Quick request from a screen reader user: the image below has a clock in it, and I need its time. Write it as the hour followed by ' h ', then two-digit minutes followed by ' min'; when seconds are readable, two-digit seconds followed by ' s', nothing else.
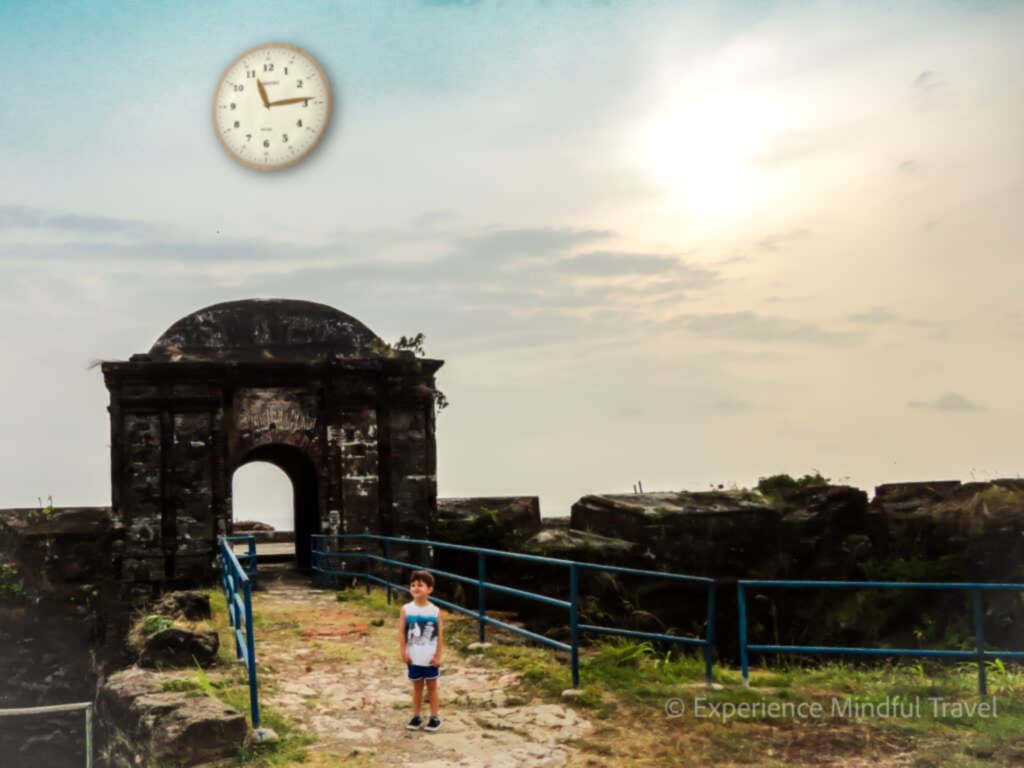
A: 11 h 14 min
